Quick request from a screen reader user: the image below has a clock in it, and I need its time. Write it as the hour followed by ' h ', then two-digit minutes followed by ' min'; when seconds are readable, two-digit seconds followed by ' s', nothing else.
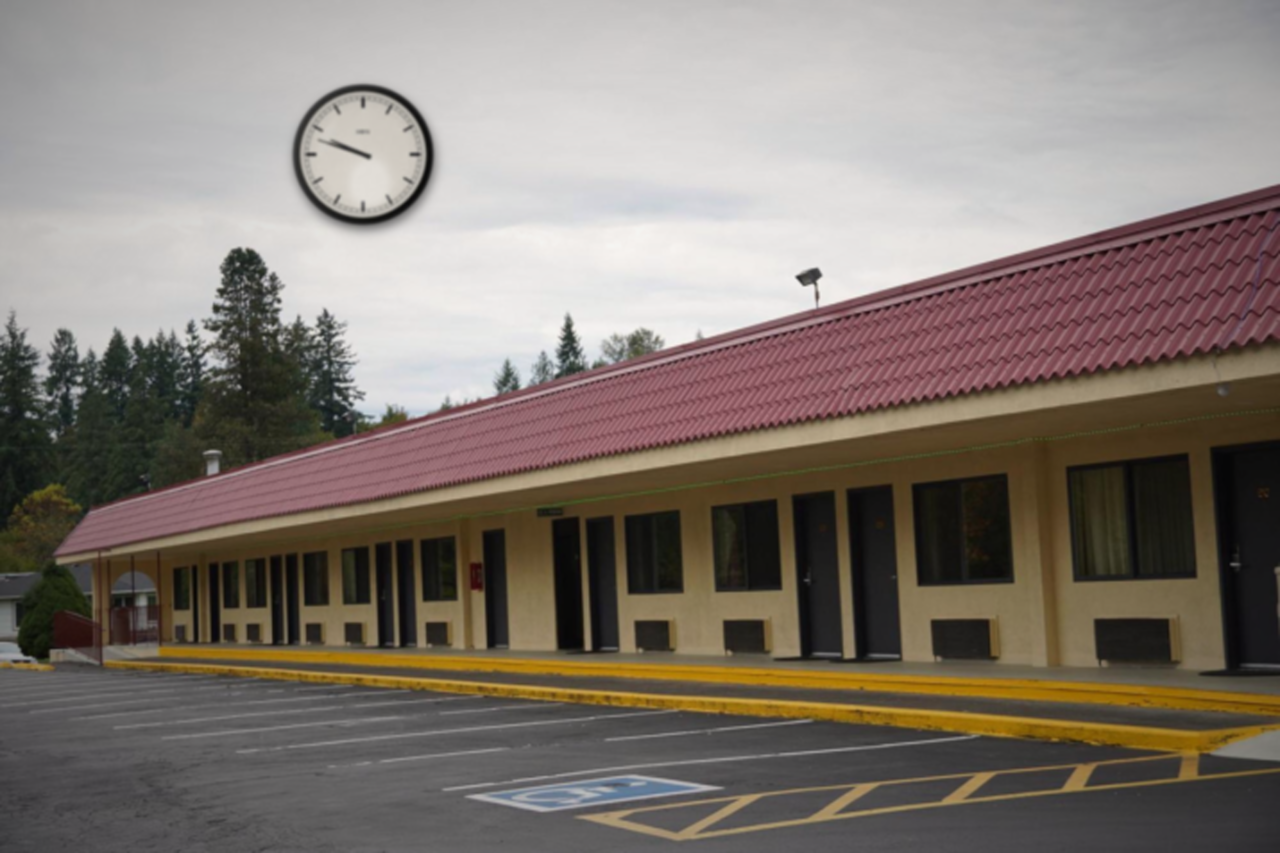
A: 9 h 48 min
